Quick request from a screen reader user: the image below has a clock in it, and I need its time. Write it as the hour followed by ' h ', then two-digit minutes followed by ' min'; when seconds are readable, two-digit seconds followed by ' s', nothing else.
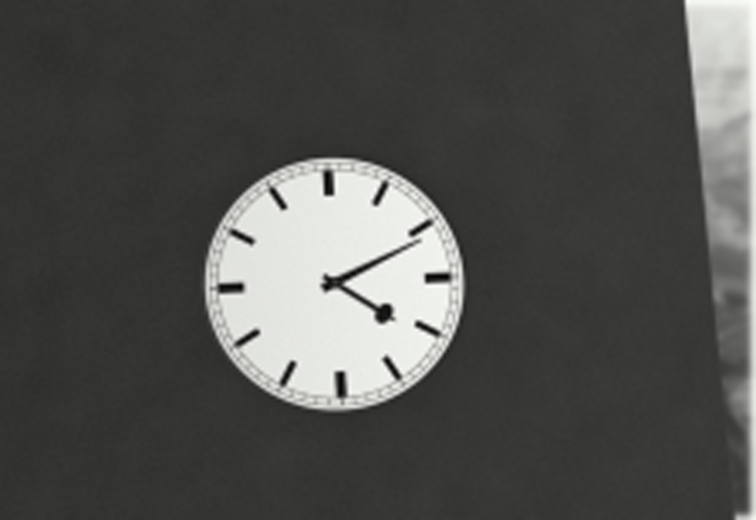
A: 4 h 11 min
